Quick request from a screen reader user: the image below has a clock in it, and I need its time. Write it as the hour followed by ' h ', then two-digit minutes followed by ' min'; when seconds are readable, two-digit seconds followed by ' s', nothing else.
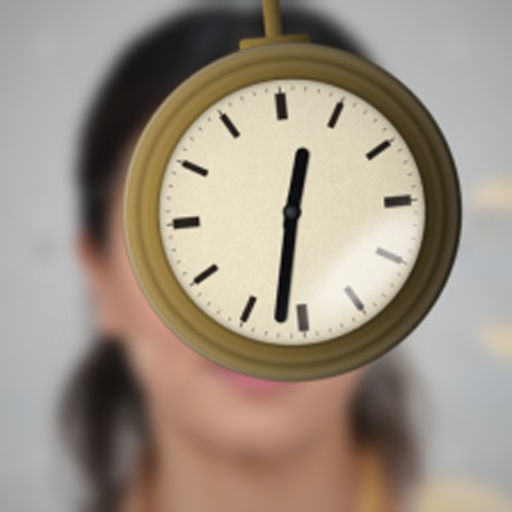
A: 12 h 32 min
